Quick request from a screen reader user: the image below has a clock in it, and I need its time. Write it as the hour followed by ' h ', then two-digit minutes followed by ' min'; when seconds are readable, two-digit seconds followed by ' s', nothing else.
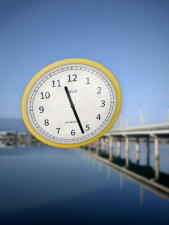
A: 11 h 27 min
